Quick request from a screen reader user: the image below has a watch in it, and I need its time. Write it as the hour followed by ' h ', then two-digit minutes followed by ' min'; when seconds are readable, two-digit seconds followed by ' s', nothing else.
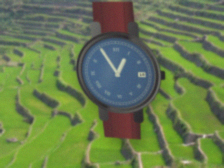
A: 12 h 55 min
